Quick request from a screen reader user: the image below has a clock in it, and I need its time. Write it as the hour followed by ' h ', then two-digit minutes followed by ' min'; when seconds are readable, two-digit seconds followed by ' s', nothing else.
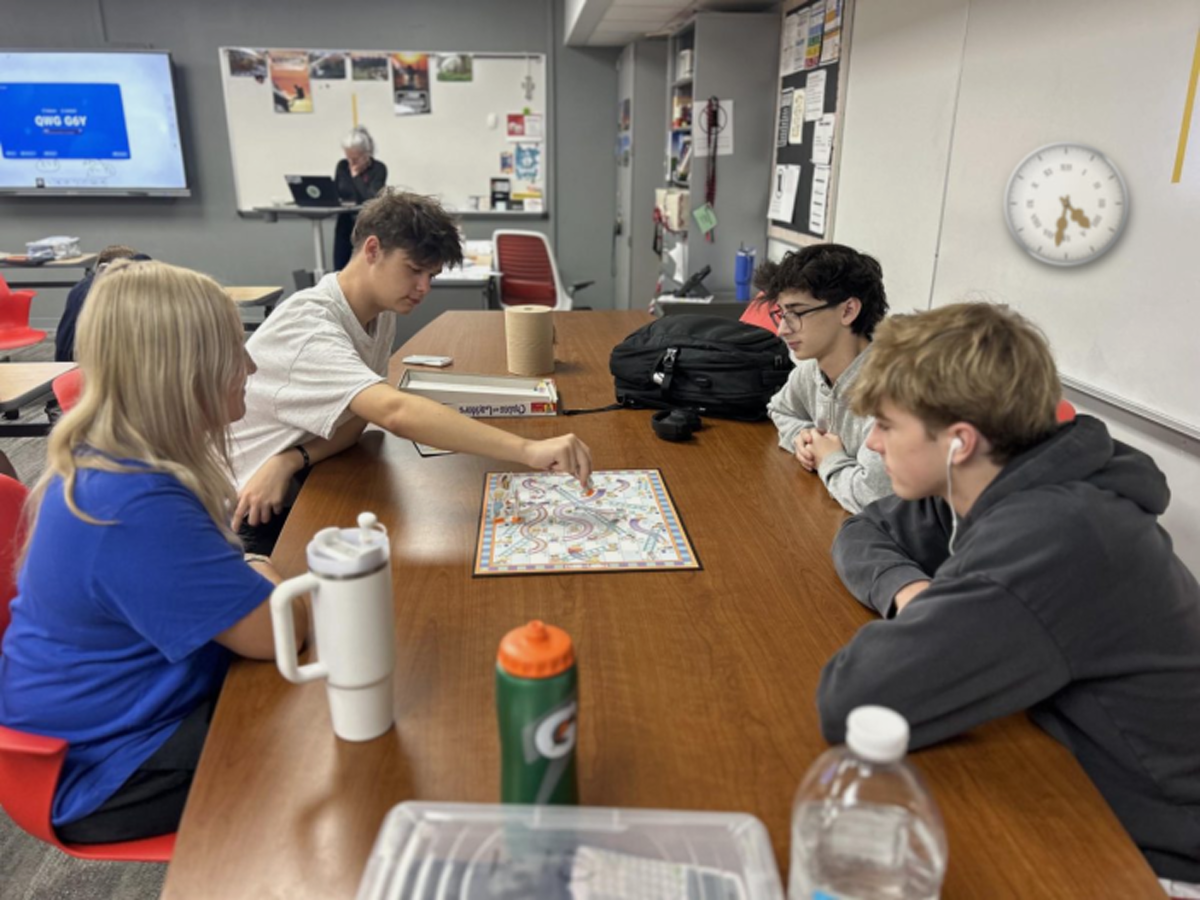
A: 4 h 32 min
